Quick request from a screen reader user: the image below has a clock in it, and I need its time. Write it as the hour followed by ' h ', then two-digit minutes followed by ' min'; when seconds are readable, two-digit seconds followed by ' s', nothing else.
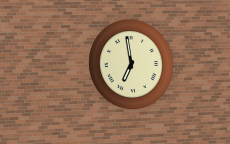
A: 6 h 59 min
